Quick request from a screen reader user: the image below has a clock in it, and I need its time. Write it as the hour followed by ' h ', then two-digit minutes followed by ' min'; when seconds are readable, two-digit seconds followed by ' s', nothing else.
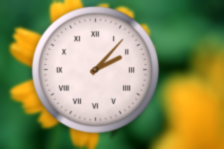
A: 2 h 07 min
